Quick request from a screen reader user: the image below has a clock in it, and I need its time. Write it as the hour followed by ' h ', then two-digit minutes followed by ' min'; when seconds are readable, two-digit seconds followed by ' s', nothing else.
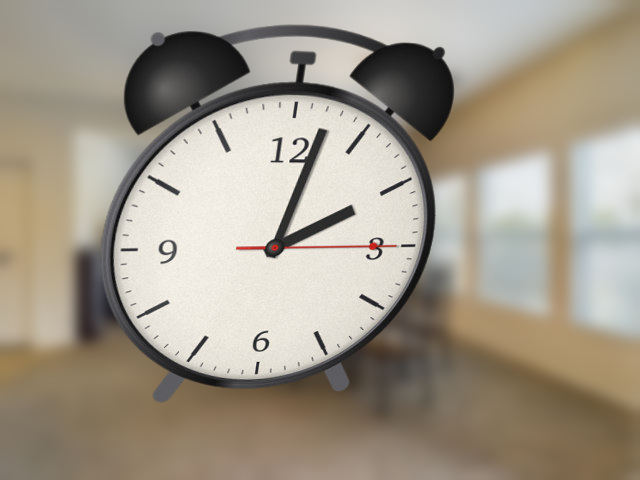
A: 2 h 02 min 15 s
